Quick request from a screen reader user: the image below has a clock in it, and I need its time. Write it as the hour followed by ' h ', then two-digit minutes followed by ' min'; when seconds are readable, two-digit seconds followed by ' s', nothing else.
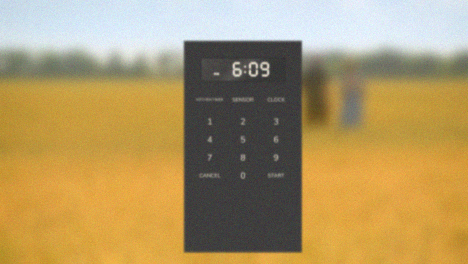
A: 6 h 09 min
